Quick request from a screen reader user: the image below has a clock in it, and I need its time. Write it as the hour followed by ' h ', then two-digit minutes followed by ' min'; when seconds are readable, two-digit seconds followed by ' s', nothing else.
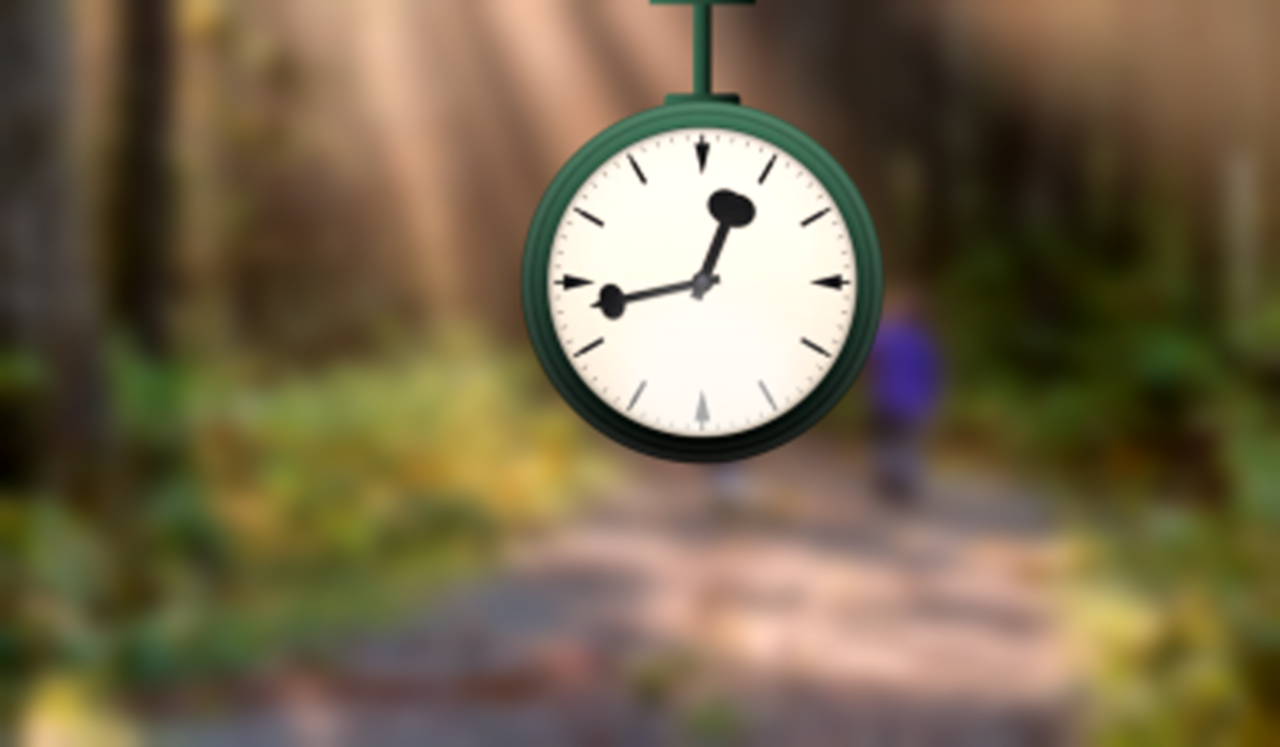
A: 12 h 43 min
